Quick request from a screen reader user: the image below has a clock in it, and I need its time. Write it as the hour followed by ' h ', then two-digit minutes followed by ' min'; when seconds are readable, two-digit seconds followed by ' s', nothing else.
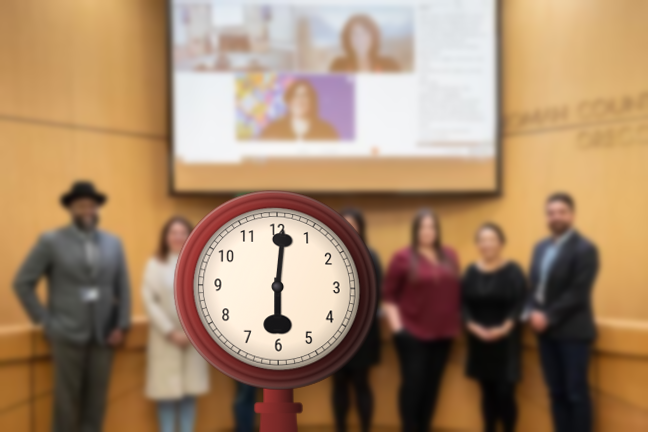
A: 6 h 01 min
